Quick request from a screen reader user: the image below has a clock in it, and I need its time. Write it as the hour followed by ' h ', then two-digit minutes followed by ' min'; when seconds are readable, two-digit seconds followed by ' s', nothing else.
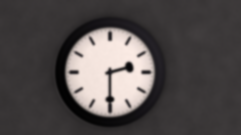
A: 2 h 30 min
